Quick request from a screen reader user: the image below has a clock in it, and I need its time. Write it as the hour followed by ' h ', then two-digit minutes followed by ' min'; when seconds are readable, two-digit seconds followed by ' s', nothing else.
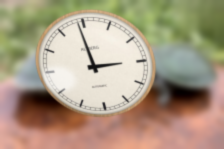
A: 2 h 59 min
